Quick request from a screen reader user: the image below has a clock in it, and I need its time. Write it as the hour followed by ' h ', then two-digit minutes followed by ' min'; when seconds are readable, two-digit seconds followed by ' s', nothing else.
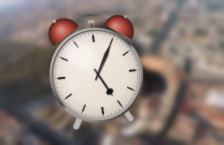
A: 5 h 05 min
